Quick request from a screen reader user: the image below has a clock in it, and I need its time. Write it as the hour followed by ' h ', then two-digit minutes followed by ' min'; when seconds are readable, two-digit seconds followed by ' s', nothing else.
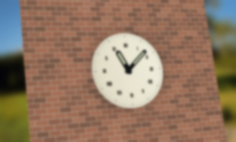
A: 11 h 08 min
